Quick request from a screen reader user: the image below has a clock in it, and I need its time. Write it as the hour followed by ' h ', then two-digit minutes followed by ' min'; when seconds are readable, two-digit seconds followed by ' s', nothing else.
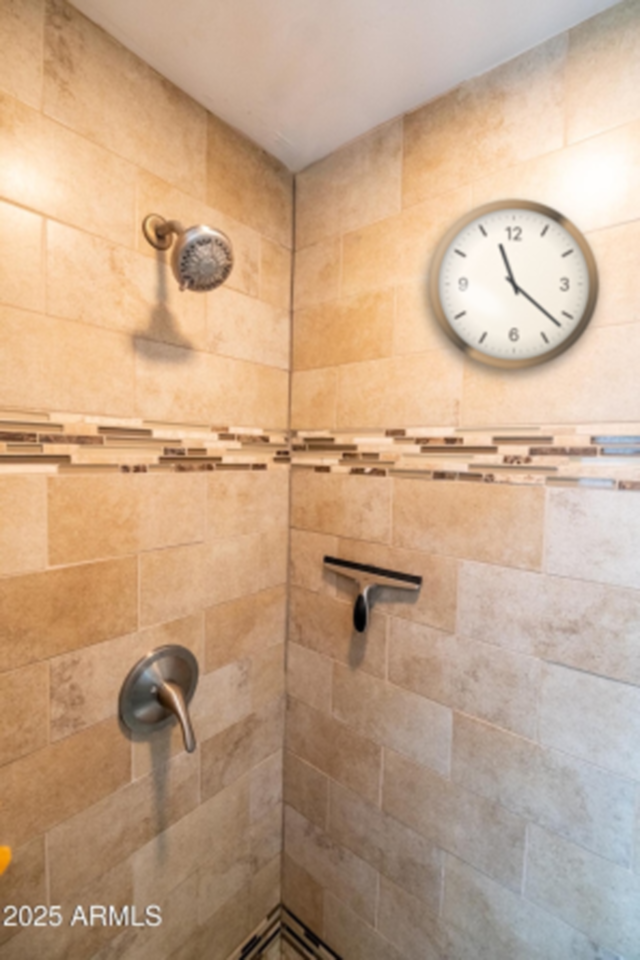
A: 11 h 22 min
